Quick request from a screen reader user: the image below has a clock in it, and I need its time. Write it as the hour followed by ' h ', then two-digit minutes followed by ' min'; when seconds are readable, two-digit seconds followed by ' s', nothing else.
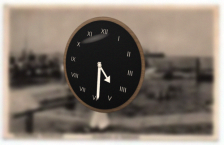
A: 4 h 29 min
